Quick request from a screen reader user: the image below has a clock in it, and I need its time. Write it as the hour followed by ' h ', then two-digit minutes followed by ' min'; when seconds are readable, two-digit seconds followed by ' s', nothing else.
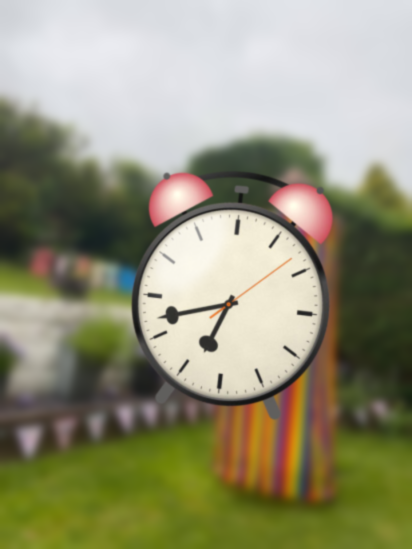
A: 6 h 42 min 08 s
